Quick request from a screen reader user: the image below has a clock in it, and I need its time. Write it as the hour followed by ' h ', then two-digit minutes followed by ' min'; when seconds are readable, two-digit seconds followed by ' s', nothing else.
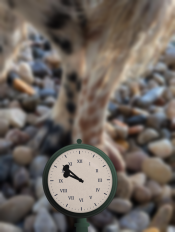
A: 9 h 52 min
